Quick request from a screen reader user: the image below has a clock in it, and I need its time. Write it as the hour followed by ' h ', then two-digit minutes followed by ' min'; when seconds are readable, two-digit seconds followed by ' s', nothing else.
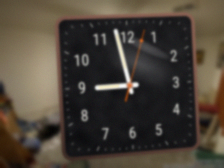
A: 8 h 58 min 03 s
